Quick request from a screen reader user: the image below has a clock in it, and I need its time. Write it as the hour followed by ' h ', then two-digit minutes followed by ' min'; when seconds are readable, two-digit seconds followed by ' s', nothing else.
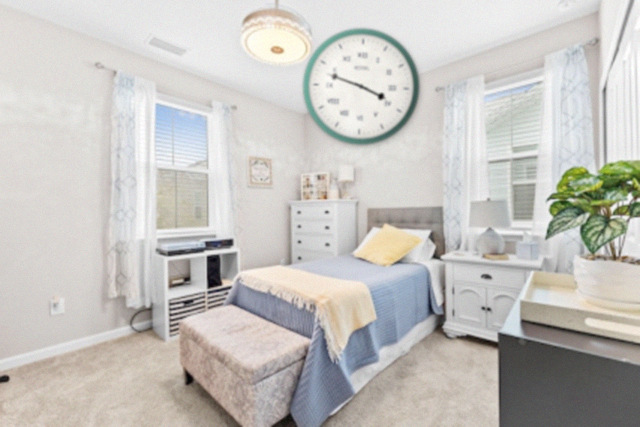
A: 3 h 48 min
